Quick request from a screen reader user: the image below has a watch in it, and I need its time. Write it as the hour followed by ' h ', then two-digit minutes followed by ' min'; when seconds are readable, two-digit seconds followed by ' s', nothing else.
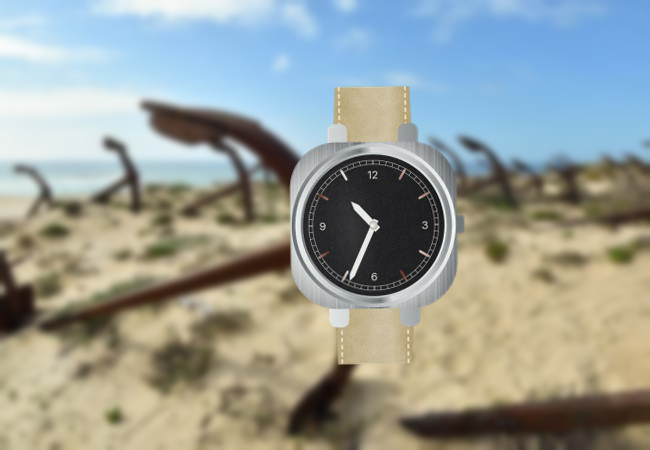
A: 10 h 34 min
